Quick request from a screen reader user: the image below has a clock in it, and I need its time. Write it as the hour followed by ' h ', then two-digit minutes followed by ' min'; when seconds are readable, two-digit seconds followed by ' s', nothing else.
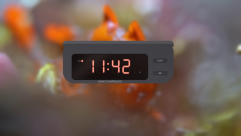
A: 11 h 42 min
